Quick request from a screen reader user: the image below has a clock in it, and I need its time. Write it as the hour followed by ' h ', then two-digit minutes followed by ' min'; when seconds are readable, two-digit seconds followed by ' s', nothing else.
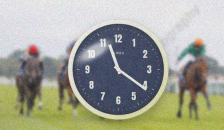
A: 11 h 21 min
